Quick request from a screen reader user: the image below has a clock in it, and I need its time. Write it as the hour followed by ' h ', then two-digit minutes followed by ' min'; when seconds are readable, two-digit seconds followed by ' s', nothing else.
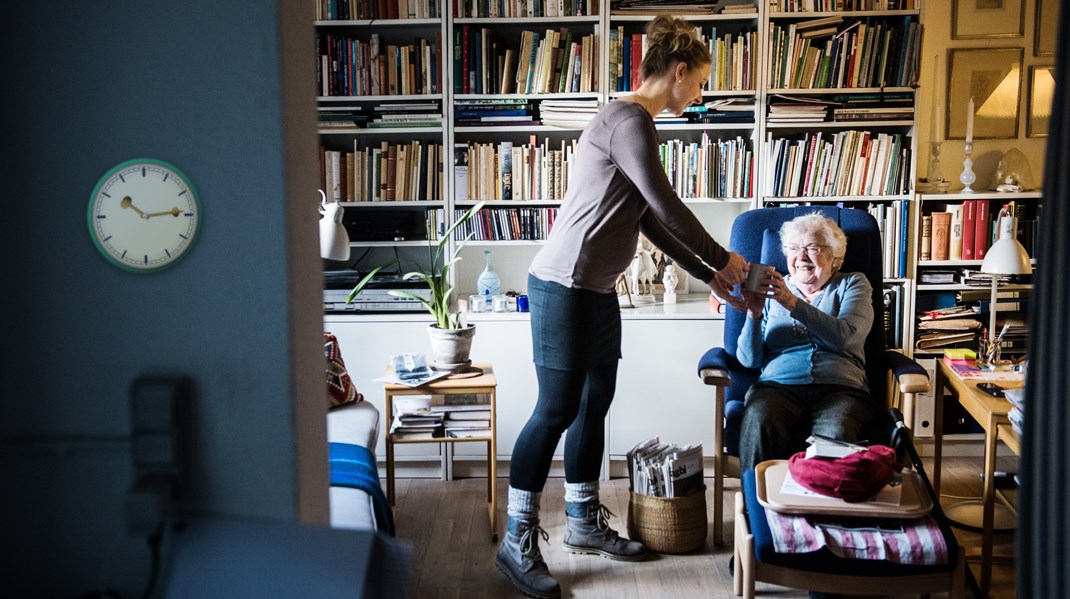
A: 10 h 14 min
